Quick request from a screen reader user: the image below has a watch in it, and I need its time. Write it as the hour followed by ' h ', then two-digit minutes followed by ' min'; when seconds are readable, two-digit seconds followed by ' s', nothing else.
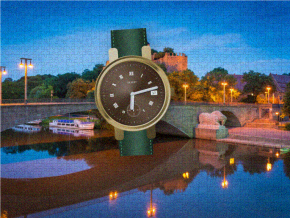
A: 6 h 13 min
